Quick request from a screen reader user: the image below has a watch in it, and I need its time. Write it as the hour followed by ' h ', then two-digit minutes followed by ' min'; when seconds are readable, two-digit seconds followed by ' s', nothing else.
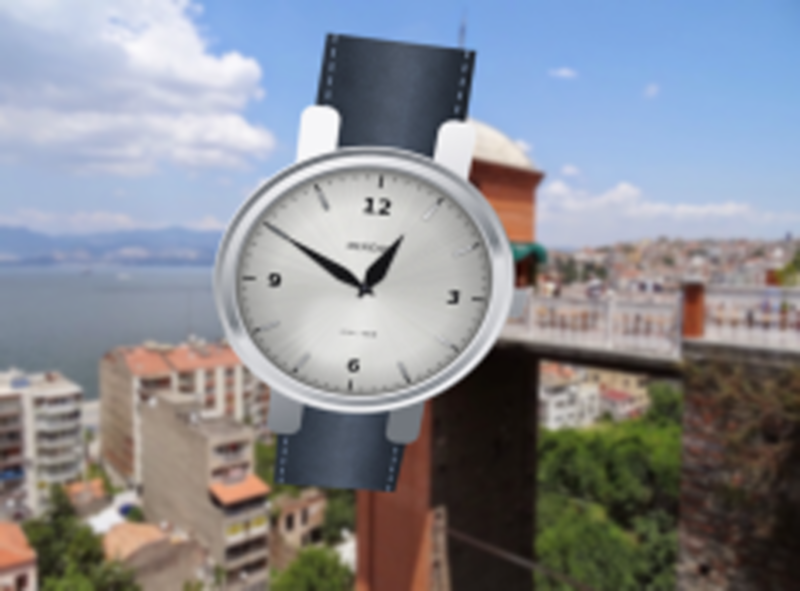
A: 12 h 50 min
